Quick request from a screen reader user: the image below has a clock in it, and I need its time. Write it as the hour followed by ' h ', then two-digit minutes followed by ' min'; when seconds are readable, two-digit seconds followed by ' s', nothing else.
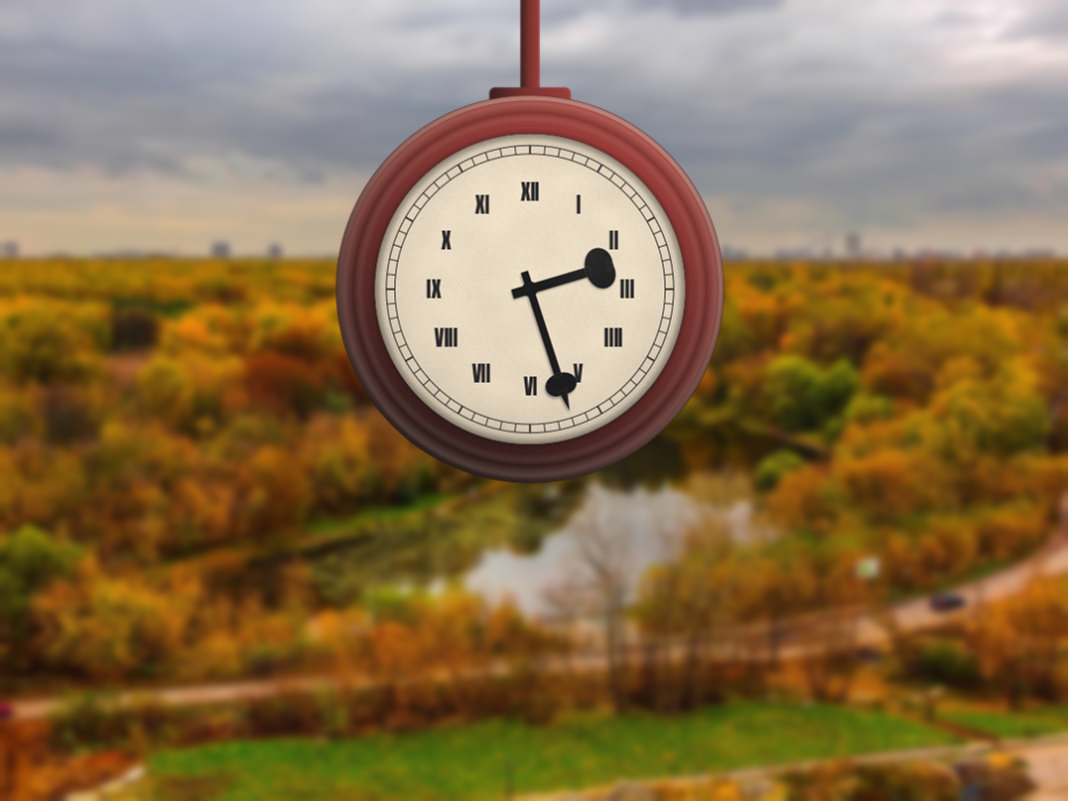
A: 2 h 27 min
